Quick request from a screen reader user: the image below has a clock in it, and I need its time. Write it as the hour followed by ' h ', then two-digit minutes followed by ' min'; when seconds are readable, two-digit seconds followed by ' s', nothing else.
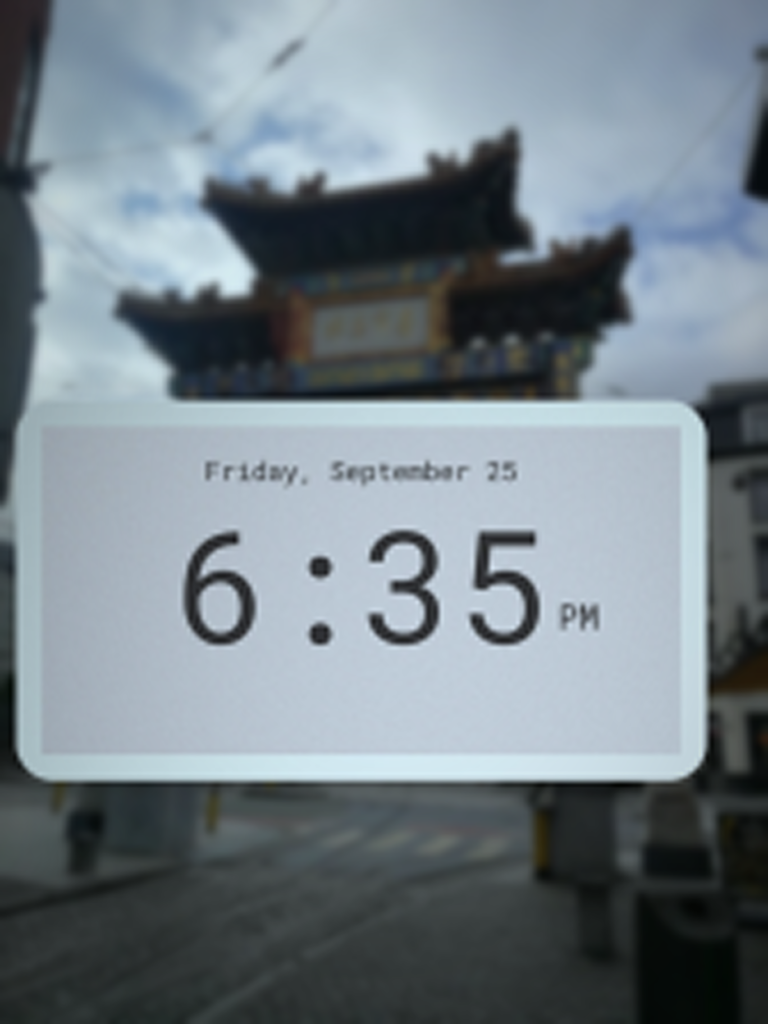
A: 6 h 35 min
